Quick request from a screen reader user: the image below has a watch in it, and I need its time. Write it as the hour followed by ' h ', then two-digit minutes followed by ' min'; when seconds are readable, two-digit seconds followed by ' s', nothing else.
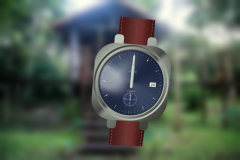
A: 12 h 00 min
